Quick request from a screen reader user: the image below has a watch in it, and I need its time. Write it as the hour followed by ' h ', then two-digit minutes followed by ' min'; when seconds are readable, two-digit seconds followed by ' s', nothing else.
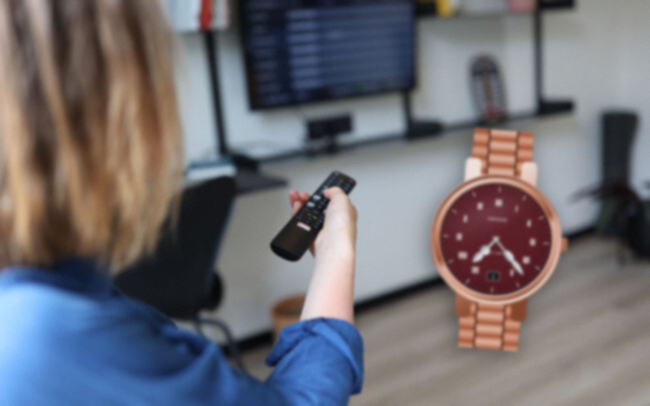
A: 7 h 23 min
